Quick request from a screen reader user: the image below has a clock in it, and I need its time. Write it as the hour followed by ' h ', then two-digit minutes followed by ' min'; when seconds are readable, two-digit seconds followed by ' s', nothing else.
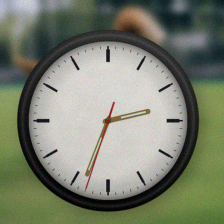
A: 2 h 33 min 33 s
